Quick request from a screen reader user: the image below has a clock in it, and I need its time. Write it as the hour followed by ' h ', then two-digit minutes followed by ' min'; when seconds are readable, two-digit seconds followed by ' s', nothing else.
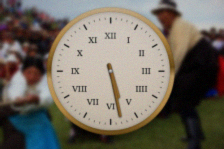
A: 5 h 28 min
